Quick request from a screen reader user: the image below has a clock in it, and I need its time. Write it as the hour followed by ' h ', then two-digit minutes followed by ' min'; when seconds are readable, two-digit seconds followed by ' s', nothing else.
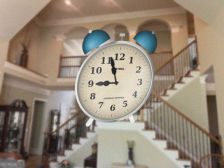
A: 8 h 57 min
